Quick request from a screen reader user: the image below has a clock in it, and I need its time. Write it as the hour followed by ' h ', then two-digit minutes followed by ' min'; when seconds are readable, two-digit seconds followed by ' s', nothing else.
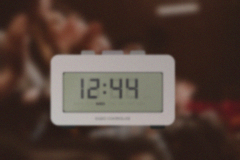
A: 12 h 44 min
